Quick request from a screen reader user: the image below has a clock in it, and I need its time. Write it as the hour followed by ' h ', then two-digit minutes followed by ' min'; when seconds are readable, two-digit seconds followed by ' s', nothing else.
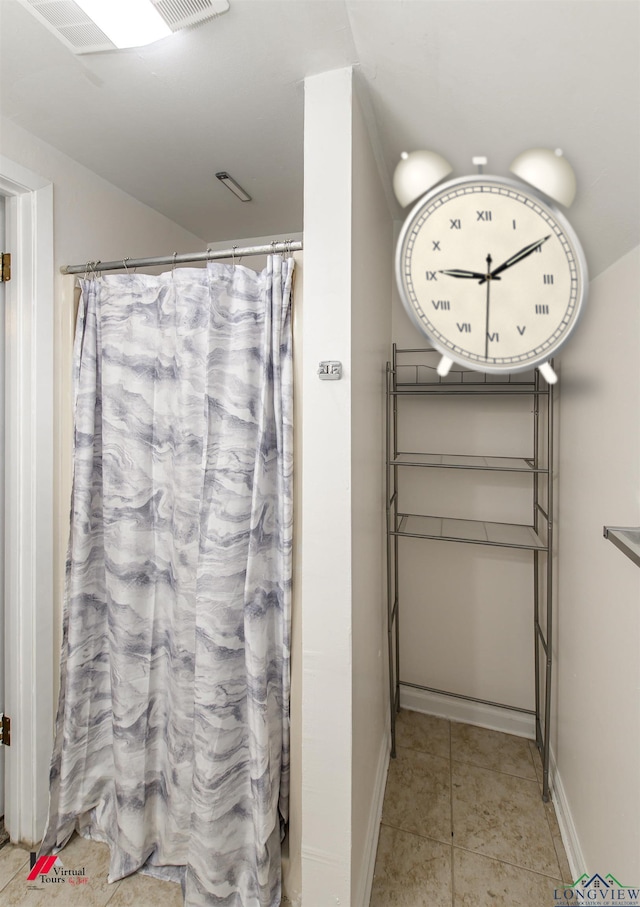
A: 9 h 09 min 31 s
